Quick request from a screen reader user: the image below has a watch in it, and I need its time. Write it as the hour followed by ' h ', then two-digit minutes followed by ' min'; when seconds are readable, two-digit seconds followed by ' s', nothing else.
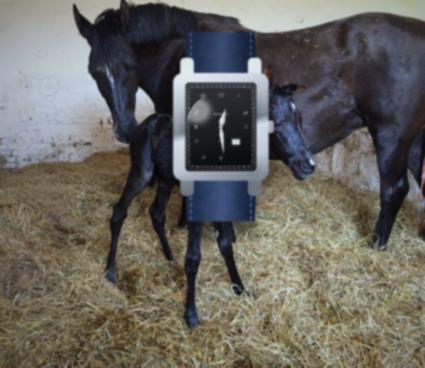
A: 12 h 29 min
